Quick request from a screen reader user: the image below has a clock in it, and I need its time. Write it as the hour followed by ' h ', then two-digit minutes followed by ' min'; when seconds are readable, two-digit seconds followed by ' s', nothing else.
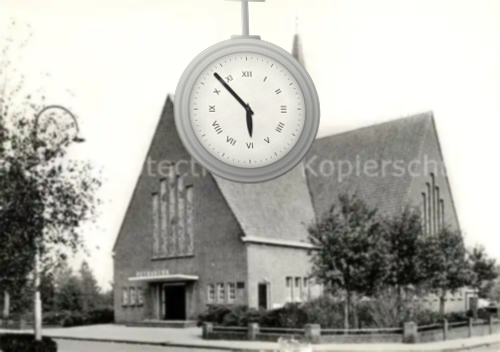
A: 5 h 53 min
